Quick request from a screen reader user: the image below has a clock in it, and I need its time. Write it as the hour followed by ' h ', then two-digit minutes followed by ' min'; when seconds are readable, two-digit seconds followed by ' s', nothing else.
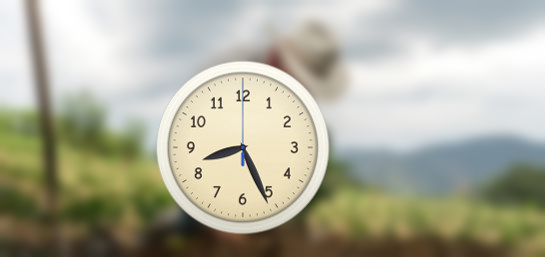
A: 8 h 26 min 00 s
